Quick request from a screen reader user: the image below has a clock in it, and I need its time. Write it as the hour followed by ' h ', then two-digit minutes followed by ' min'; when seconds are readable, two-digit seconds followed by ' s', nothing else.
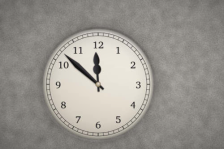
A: 11 h 52 min
